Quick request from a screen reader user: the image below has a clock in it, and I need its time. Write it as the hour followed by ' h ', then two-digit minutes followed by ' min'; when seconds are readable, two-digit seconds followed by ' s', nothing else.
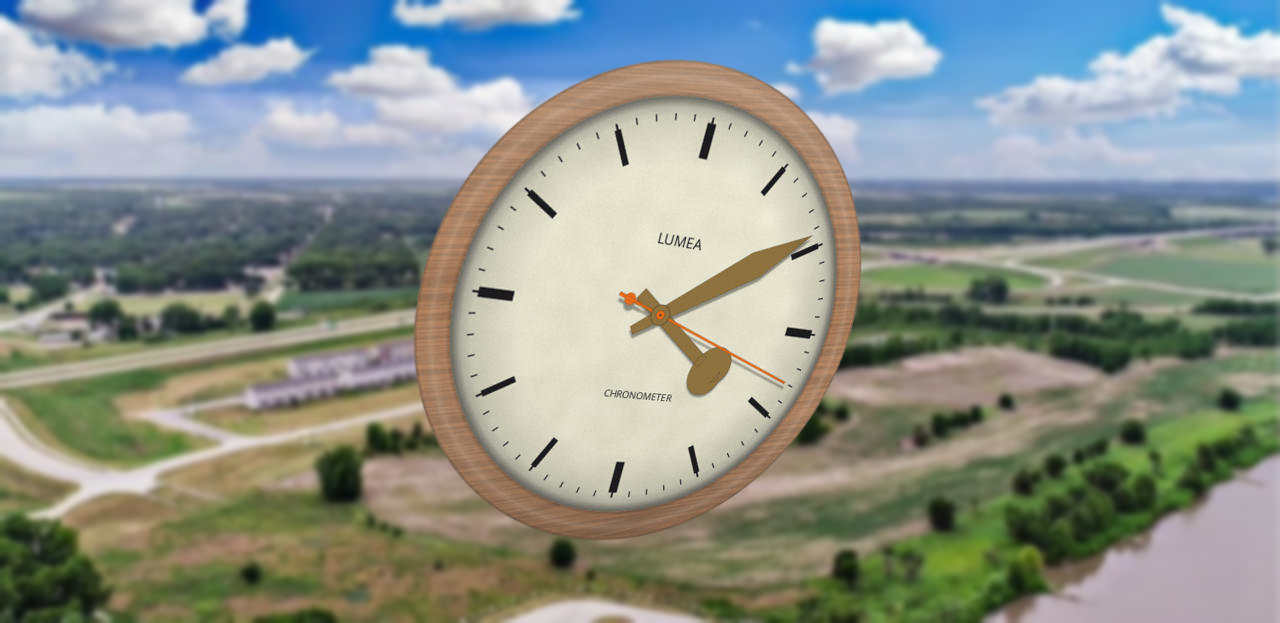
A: 4 h 09 min 18 s
